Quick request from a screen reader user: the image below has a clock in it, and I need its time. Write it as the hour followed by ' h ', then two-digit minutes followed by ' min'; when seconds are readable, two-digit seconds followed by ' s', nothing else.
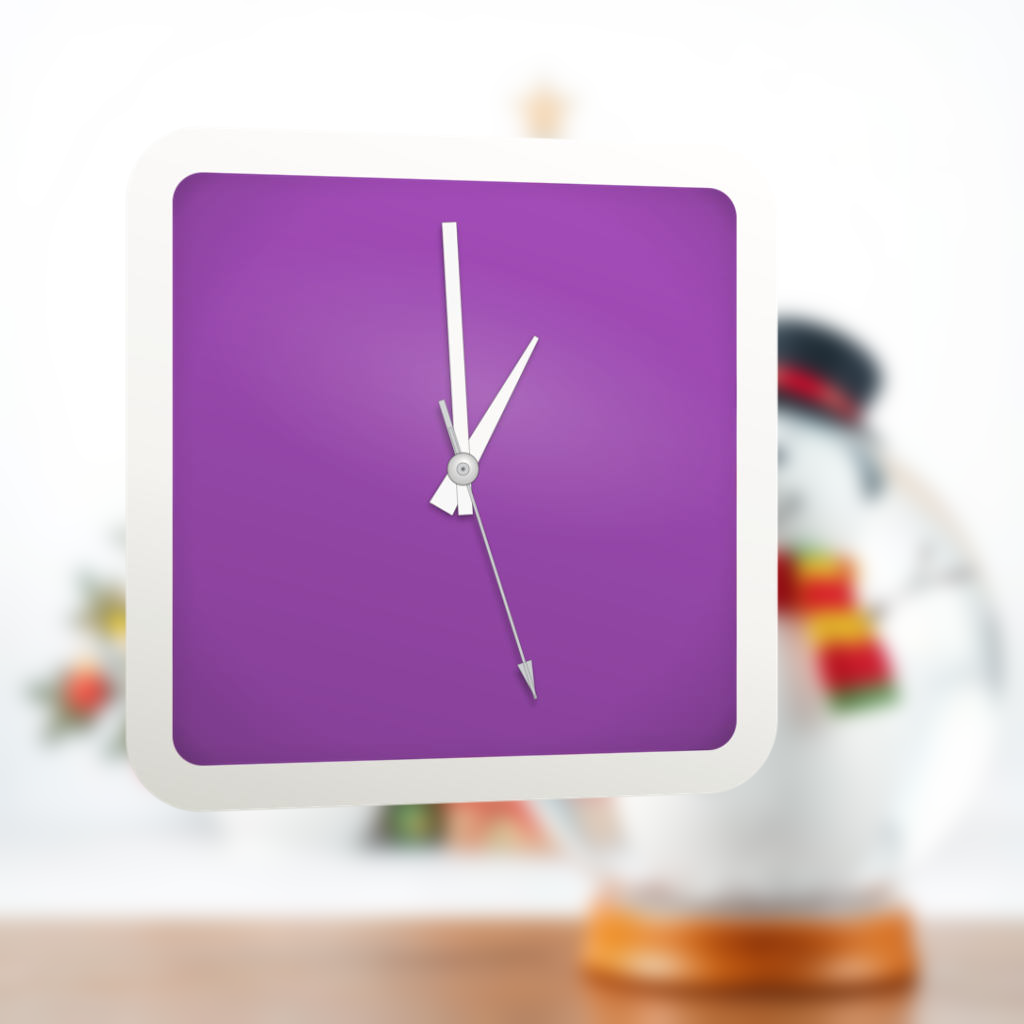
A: 12 h 59 min 27 s
